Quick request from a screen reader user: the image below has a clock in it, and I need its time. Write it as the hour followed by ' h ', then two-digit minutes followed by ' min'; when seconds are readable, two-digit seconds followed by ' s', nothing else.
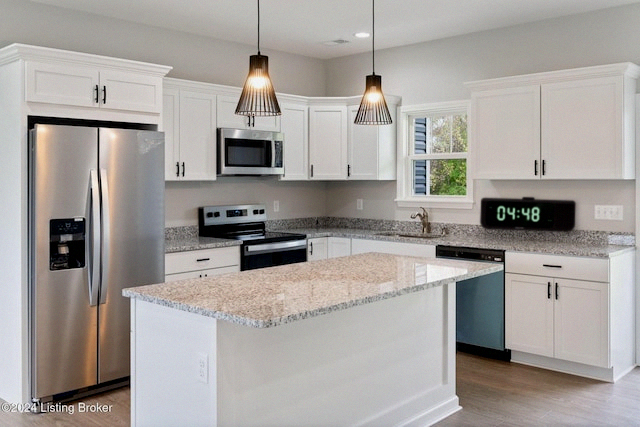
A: 4 h 48 min
